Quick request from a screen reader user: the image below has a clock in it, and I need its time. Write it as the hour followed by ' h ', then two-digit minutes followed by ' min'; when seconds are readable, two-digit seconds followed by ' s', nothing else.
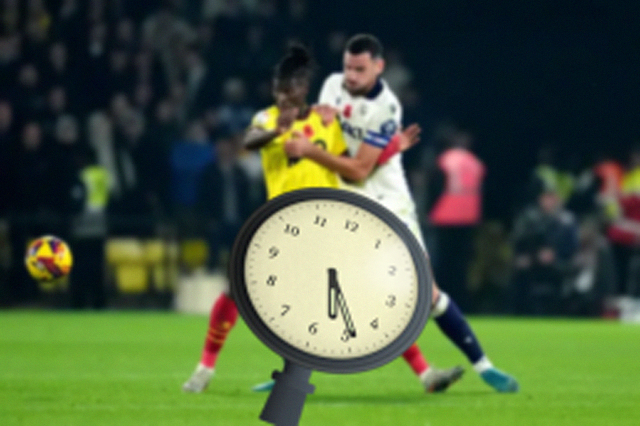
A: 5 h 24 min
